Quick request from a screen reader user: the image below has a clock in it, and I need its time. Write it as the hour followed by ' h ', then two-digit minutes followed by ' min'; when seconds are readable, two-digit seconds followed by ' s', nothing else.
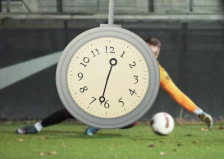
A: 12 h 32 min
